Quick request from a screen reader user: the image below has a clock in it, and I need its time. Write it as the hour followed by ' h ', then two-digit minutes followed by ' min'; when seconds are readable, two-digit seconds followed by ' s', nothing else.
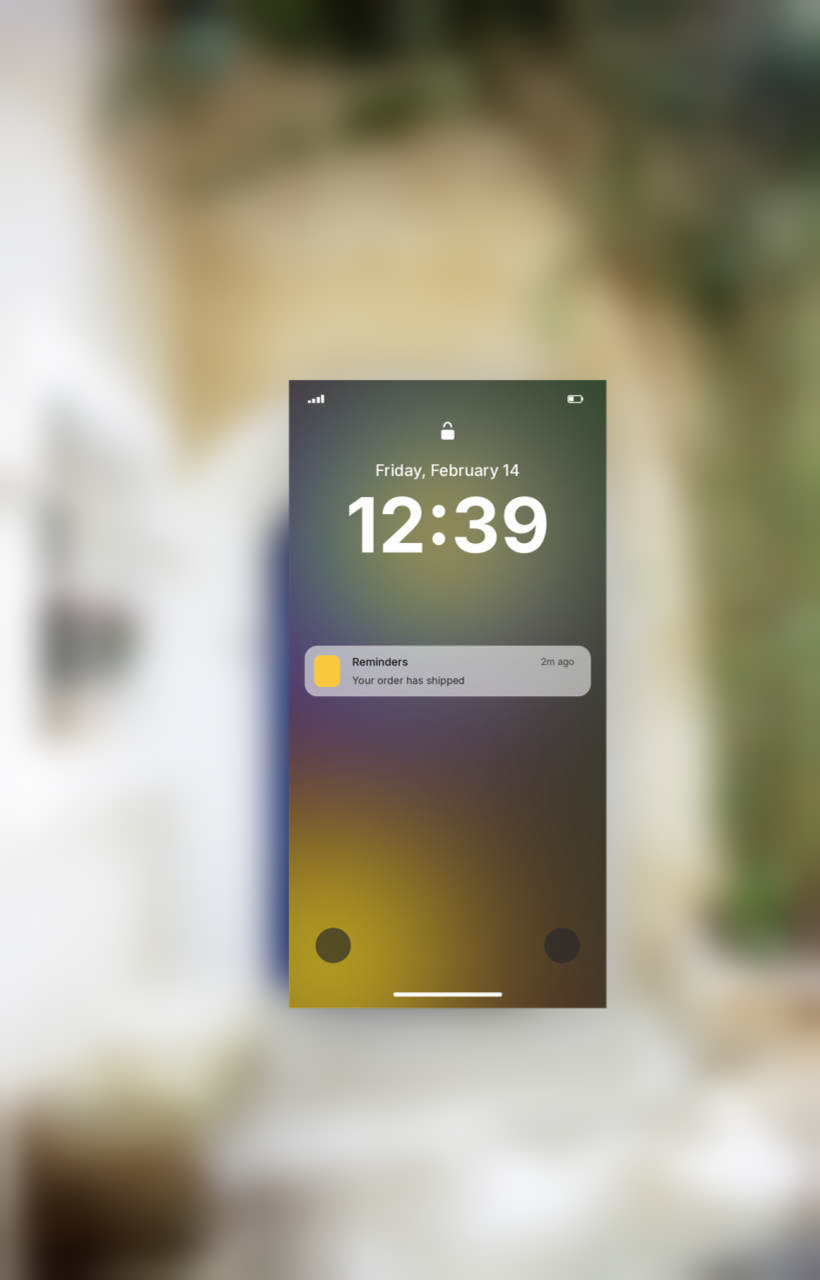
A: 12 h 39 min
